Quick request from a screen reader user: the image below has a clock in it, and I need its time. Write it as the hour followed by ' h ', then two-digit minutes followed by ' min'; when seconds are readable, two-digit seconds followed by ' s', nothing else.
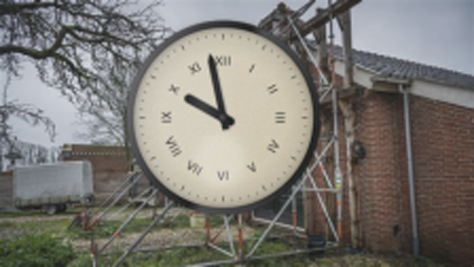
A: 9 h 58 min
